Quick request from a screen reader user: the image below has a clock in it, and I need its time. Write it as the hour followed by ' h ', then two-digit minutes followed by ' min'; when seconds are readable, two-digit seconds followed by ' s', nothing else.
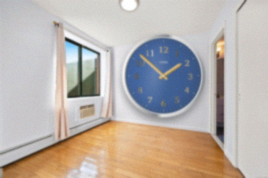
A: 1 h 52 min
